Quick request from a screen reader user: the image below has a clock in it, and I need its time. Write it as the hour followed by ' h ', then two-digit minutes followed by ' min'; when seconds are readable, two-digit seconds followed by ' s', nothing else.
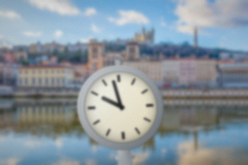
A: 9 h 58 min
